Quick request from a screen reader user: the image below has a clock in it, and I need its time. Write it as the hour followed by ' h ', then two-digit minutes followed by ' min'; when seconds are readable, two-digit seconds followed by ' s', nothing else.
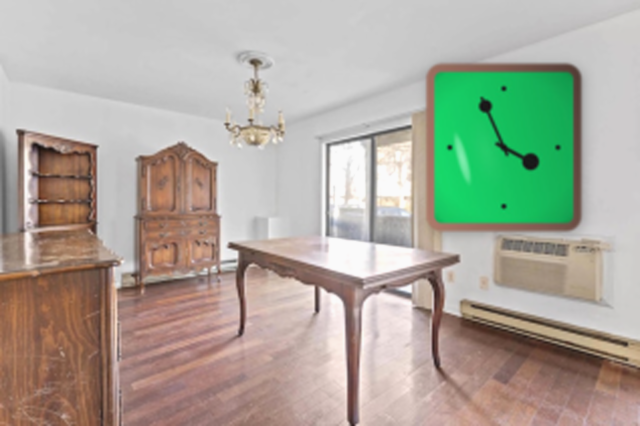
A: 3 h 56 min
